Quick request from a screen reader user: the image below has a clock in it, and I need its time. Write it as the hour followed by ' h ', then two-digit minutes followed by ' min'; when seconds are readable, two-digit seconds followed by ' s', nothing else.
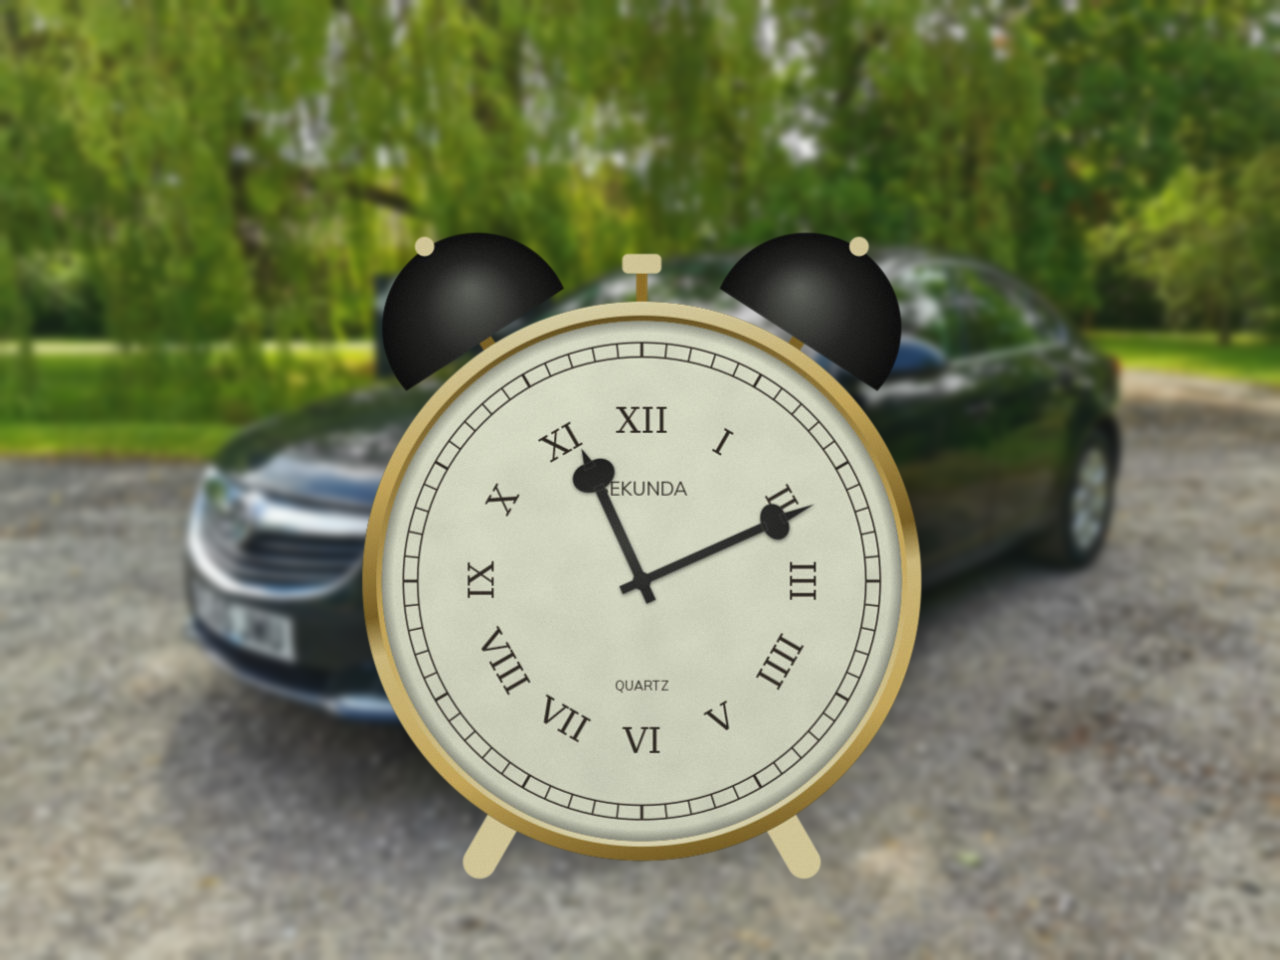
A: 11 h 11 min
